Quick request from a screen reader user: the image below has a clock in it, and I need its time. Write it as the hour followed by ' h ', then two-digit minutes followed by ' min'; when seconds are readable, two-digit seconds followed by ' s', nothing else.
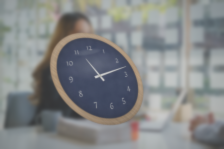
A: 11 h 13 min
